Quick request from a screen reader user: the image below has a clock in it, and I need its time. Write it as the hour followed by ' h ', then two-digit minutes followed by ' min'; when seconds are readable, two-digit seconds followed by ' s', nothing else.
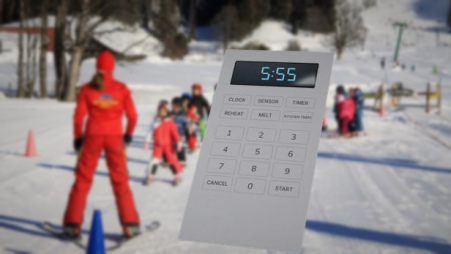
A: 5 h 55 min
